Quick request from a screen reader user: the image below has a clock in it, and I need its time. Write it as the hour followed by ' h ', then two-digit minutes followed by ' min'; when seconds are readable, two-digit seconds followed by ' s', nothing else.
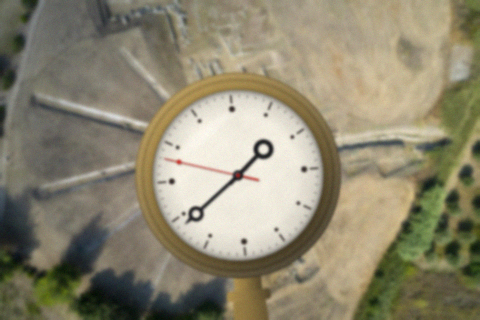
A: 1 h 38 min 48 s
